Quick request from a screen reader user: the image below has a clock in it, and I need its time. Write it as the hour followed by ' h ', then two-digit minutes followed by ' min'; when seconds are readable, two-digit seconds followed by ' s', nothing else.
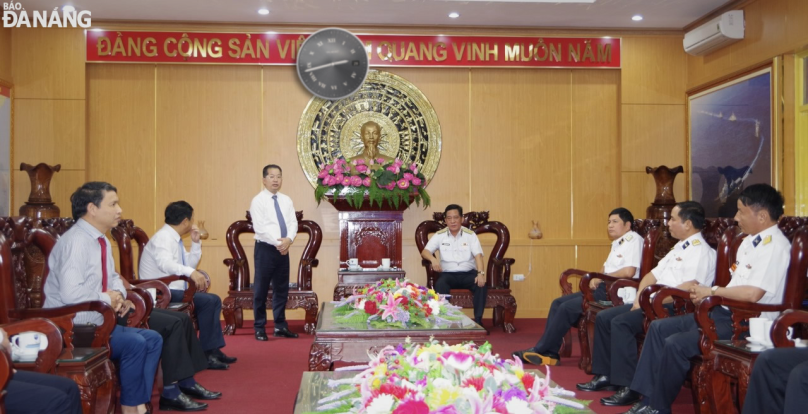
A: 2 h 43 min
